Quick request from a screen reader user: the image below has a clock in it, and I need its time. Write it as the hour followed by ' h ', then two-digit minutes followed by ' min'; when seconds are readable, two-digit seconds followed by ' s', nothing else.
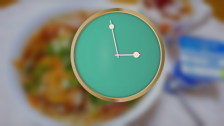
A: 2 h 58 min
